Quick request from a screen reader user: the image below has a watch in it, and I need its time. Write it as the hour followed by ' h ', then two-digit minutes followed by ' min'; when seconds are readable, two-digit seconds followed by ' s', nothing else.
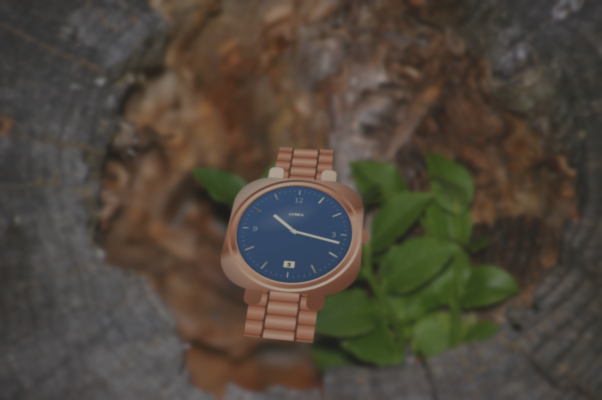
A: 10 h 17 min
